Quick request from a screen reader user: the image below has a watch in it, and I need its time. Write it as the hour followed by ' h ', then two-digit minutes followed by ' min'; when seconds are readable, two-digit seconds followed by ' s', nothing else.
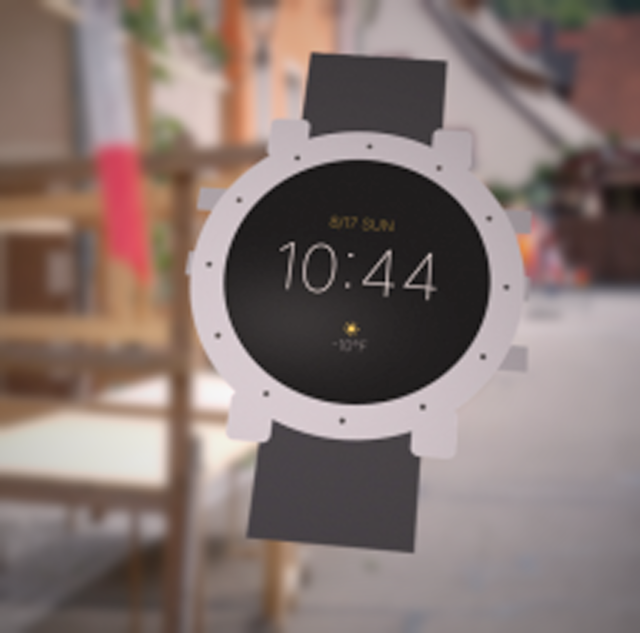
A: 10 h 44 min
